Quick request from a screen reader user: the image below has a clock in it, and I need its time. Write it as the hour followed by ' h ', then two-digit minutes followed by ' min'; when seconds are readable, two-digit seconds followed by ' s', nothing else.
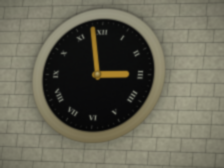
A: 2 h 58 min
